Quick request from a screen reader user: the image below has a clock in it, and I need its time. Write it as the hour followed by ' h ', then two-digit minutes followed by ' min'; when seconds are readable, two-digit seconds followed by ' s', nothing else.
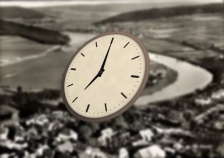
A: 7 h 00 min
